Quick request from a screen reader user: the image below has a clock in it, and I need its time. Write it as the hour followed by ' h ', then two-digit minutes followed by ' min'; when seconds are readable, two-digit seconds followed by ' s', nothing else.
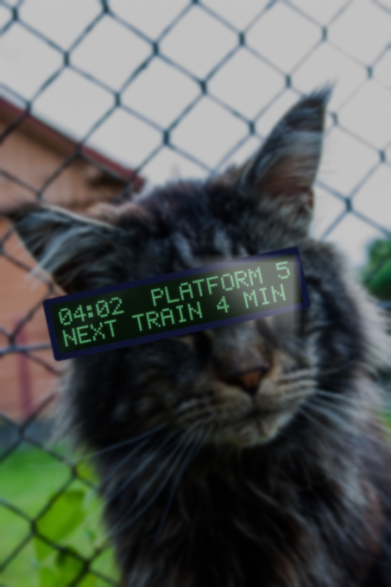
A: 4 h 02 min
